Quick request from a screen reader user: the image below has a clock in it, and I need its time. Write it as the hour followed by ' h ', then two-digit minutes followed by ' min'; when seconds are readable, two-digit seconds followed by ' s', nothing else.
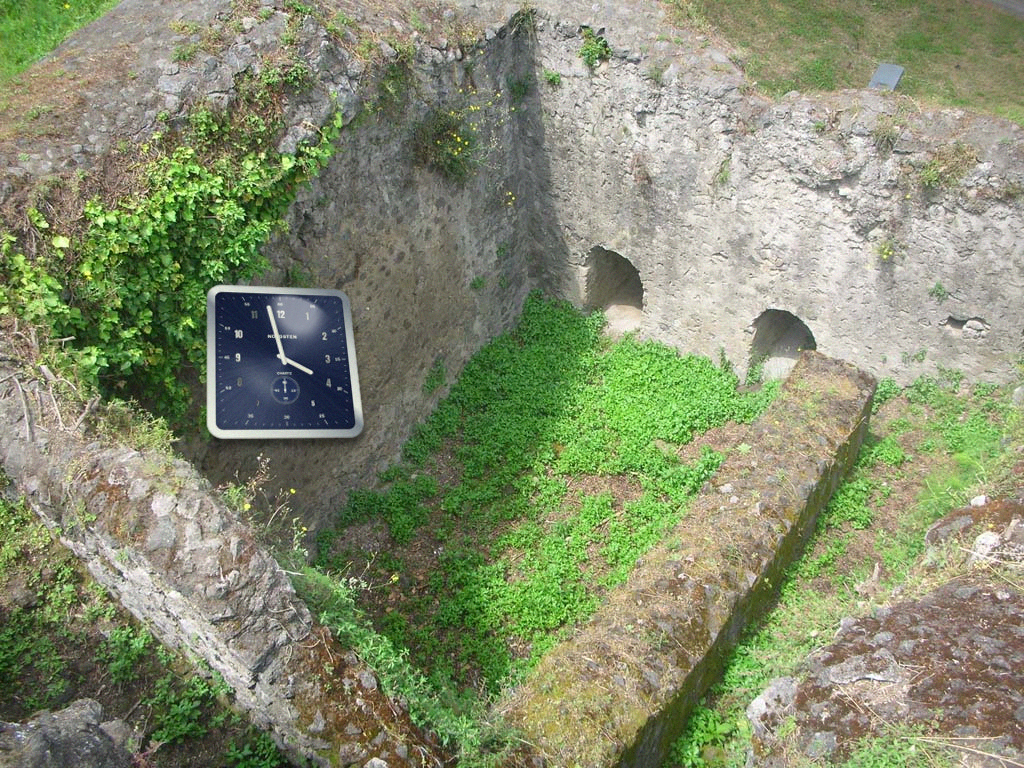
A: 3 h 58 min
